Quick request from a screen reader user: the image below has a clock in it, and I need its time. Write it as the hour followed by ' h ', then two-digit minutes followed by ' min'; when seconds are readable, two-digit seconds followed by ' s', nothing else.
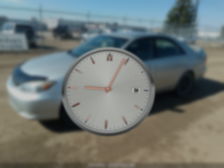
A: 9 h 04 min
